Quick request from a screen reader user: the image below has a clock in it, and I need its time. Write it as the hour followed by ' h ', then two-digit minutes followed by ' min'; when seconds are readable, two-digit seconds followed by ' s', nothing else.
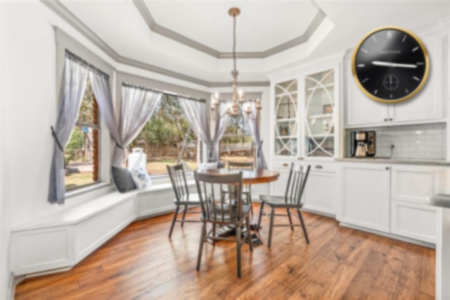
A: 9 h 16 min
